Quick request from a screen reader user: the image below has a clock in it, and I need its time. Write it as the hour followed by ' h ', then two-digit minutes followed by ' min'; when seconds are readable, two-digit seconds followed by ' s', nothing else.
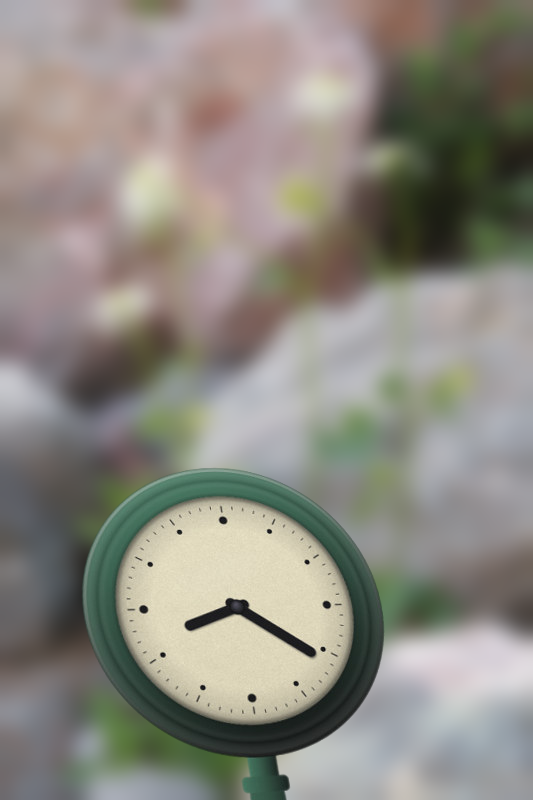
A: 8 h 21 min
